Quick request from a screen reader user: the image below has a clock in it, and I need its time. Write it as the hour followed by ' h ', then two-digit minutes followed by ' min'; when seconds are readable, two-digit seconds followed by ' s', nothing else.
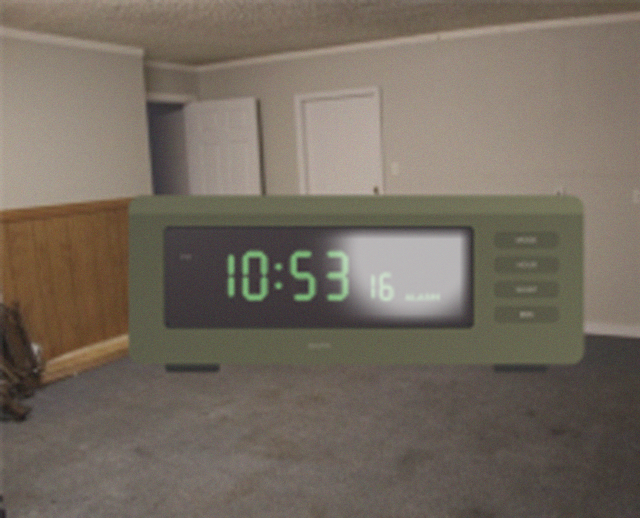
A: 10 h 53 min 16 s
